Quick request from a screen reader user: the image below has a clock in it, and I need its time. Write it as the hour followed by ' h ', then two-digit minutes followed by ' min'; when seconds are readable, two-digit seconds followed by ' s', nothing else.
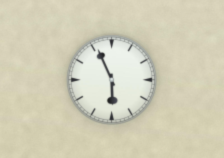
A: 5 h 56 min
